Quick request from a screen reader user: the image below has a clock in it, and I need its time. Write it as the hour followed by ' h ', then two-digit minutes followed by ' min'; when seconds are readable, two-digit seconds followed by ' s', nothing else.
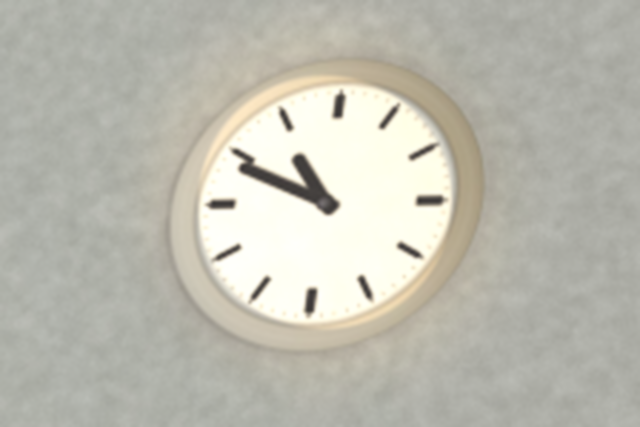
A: 10 h 49 min
